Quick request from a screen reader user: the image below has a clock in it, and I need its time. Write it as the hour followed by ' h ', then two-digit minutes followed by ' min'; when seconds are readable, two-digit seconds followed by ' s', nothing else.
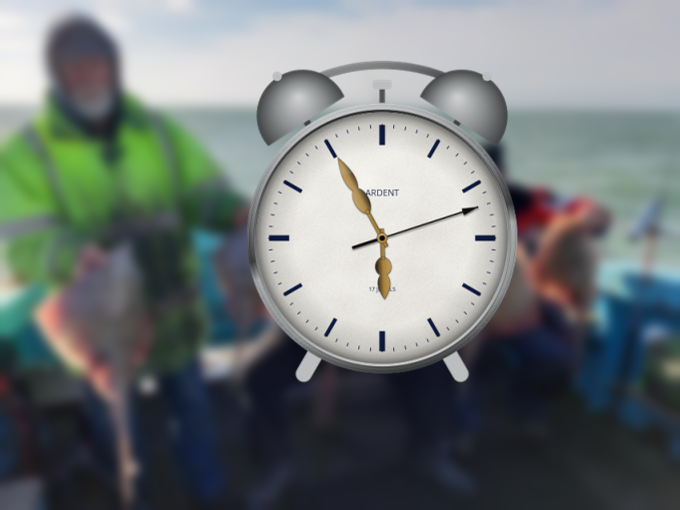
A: 5 h 55 min 12 s
